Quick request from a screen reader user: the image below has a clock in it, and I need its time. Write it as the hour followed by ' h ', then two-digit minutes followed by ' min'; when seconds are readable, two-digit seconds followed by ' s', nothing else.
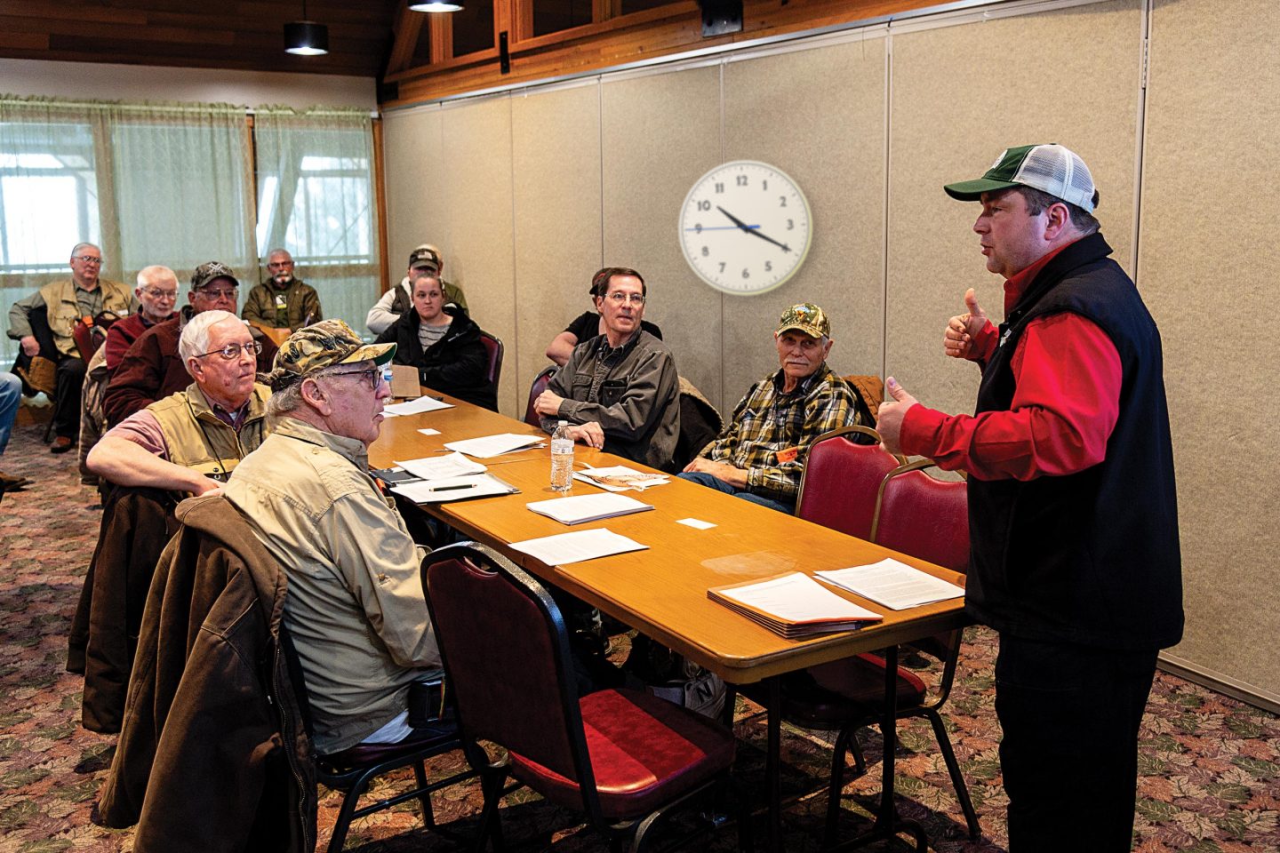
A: 10 h 19 min 45 s
